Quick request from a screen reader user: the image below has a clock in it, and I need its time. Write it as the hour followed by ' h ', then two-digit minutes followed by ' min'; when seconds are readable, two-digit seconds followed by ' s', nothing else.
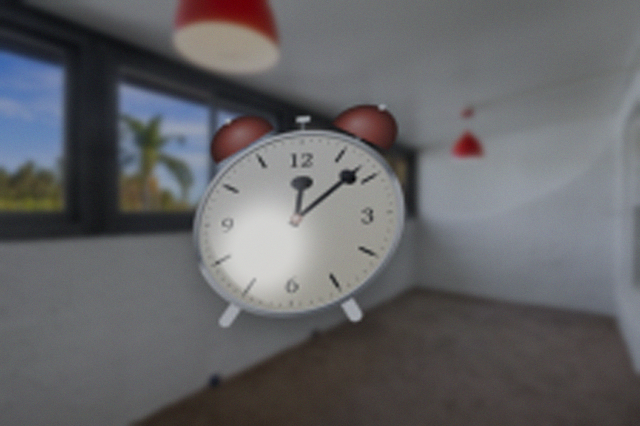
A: 12 h 08 min
